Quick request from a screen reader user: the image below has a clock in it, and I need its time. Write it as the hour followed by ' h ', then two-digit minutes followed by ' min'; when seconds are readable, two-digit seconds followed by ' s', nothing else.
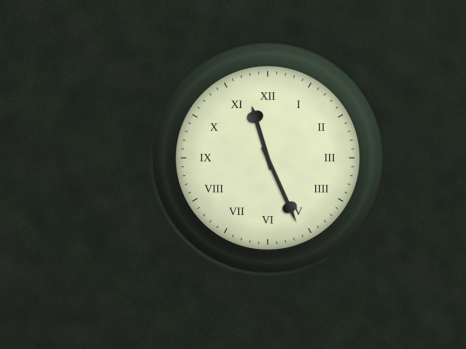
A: 11 h 26 min
